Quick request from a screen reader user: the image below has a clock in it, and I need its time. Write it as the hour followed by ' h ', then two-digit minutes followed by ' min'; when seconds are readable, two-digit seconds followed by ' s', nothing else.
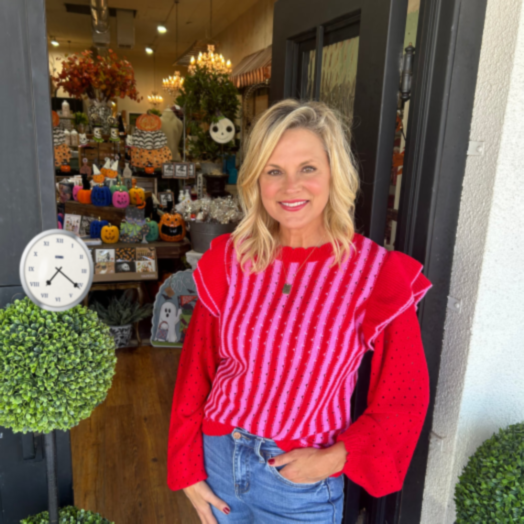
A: 7 h 21 min
